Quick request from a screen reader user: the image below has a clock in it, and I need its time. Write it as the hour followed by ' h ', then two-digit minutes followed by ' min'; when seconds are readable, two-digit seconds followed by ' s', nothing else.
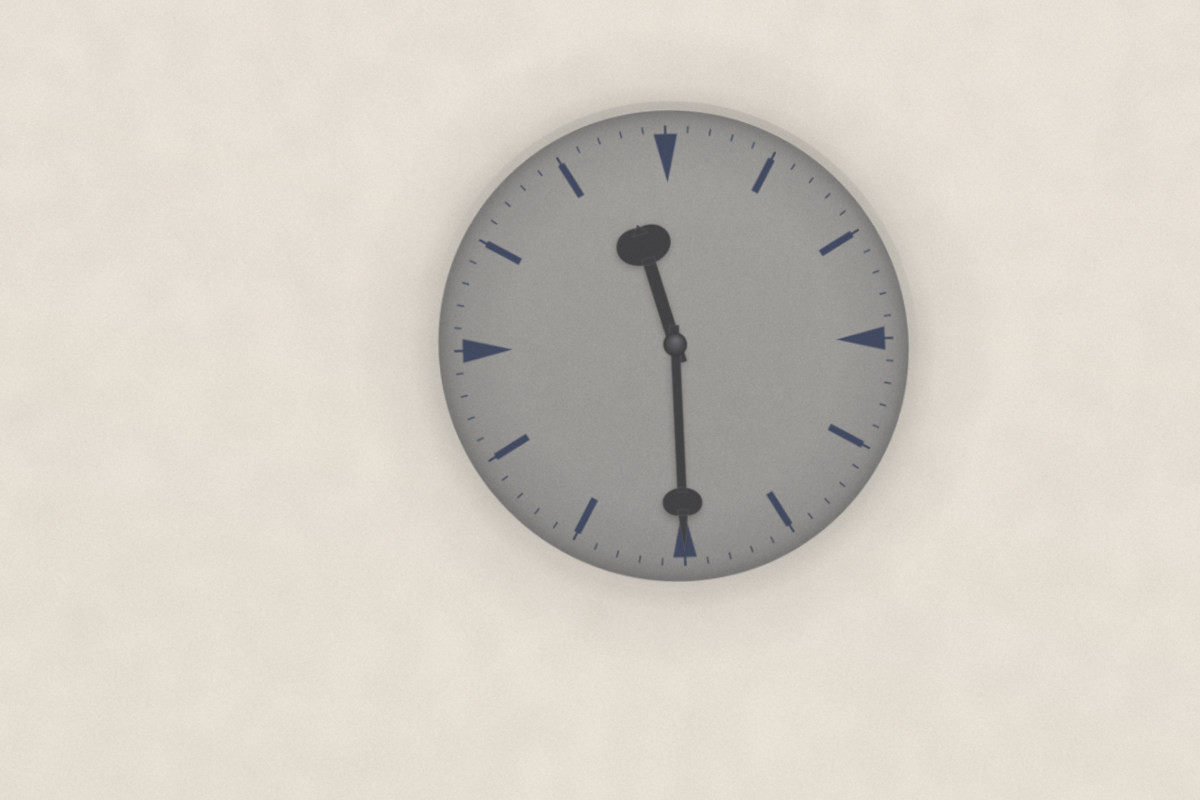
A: 11 h 30 min
